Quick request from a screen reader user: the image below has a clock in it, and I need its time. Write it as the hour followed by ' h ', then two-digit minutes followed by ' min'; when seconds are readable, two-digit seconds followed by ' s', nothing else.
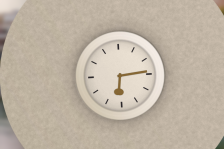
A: 6 h 14 min
